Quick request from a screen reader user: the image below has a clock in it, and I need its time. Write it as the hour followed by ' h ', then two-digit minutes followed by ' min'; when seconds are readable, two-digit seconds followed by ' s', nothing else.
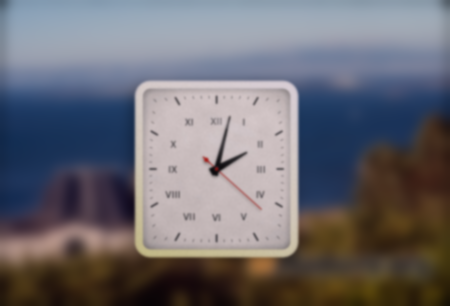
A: 2 h 02 min 22 s
